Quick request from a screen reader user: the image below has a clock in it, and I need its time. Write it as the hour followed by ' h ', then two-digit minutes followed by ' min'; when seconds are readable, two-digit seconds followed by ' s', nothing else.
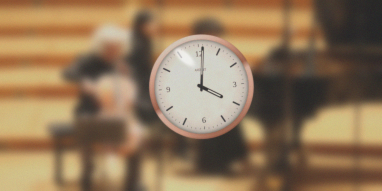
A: 4 h 01 min
